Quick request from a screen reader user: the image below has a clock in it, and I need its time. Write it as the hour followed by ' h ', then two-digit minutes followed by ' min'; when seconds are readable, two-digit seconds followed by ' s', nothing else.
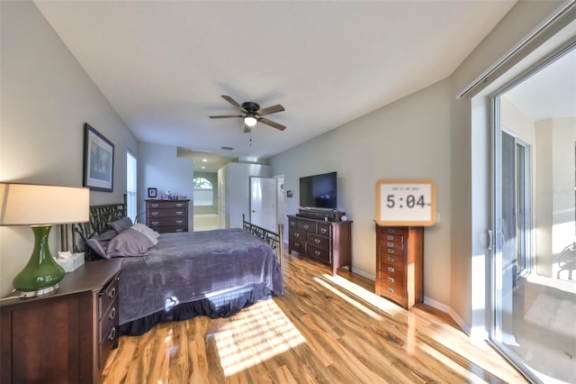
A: 5 h 04 min
